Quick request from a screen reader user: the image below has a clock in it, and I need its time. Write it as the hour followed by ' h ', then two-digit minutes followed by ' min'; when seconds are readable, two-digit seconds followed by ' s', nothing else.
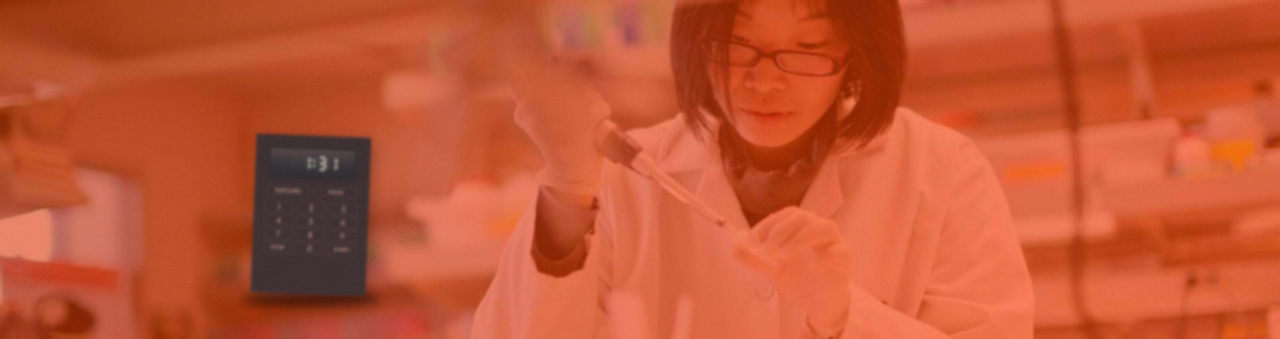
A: 1 h 31 min
